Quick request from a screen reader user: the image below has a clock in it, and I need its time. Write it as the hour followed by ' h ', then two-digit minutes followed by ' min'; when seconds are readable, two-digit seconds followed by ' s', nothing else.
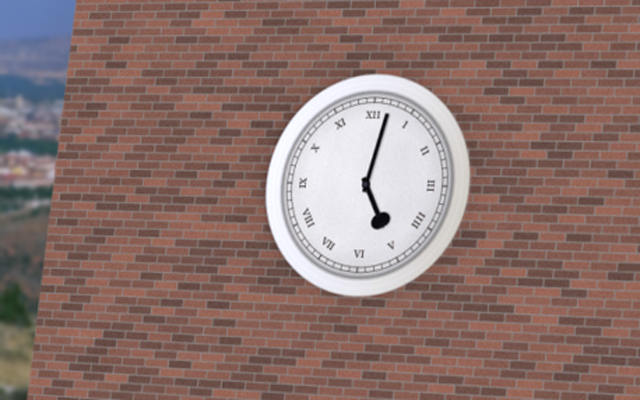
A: 5 h 02 min
